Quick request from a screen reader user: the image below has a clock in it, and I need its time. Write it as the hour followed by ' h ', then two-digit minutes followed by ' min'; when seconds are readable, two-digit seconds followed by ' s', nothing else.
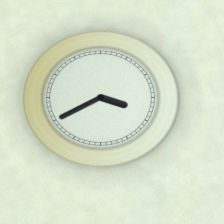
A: 3 h 40 min
